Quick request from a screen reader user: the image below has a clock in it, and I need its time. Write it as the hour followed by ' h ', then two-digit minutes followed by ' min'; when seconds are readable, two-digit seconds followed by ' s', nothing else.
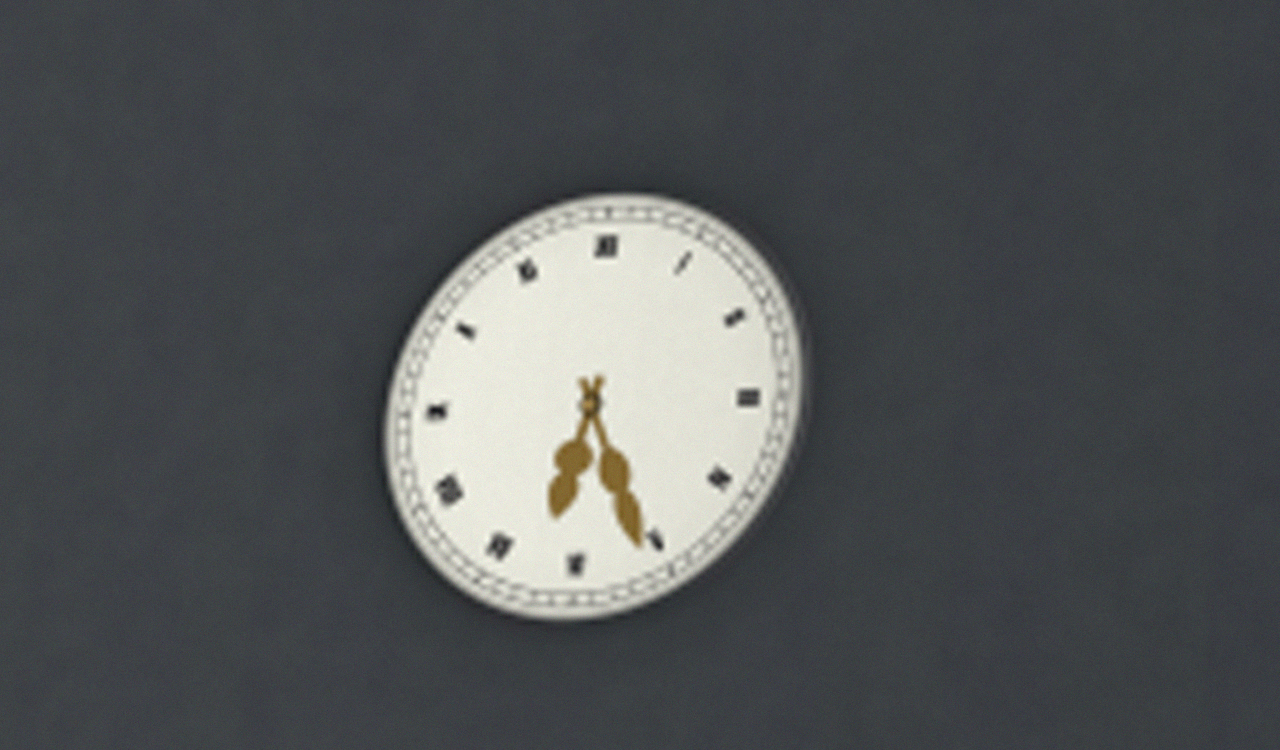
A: 6 h 26 min
